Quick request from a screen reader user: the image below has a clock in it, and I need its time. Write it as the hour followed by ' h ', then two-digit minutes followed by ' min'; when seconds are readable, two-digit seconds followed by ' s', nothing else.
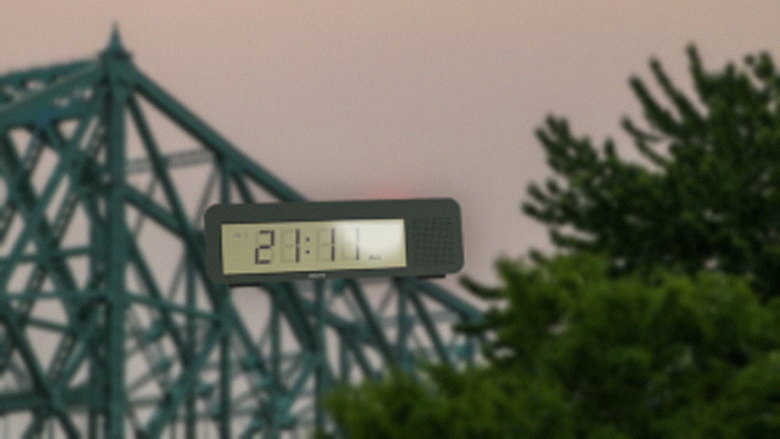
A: 21 h 11 min
